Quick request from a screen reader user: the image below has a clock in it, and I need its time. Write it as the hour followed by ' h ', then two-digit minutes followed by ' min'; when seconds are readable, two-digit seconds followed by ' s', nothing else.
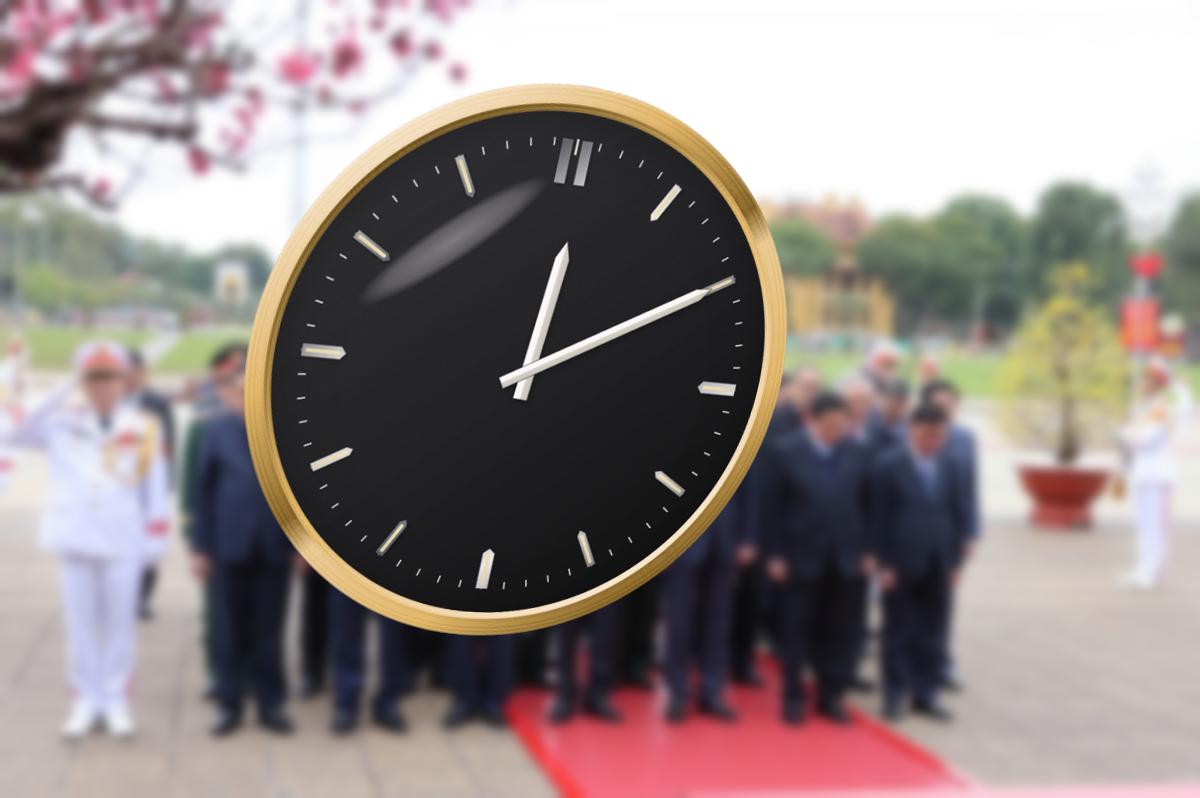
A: 12 h 10 min
